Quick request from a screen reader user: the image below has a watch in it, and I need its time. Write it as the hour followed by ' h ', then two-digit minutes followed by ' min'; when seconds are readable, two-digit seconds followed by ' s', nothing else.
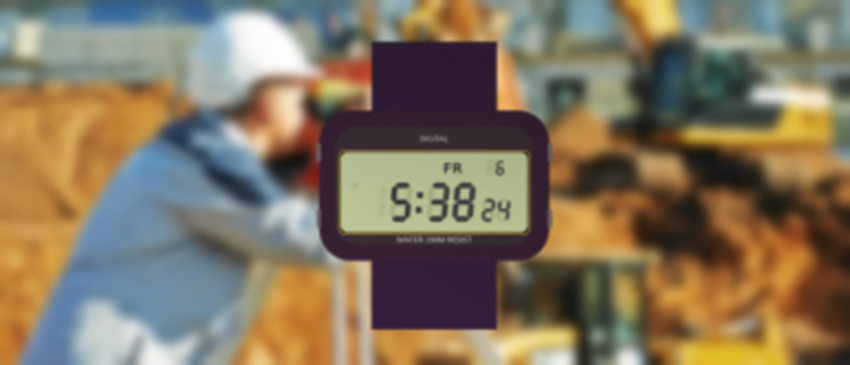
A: 5 h 38 min 24 s
